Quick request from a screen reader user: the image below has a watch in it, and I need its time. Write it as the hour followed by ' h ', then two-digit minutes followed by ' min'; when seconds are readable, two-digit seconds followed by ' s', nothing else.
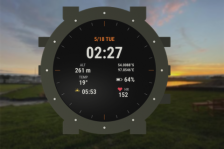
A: 2 h 27 min
